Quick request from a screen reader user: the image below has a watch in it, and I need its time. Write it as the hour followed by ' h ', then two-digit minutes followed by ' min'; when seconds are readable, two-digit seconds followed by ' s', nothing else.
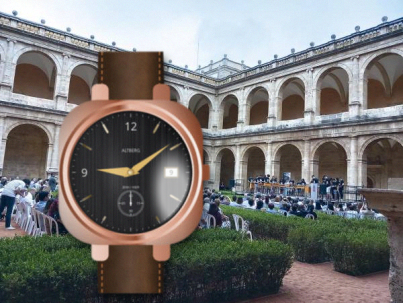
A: 9 h 09 min
